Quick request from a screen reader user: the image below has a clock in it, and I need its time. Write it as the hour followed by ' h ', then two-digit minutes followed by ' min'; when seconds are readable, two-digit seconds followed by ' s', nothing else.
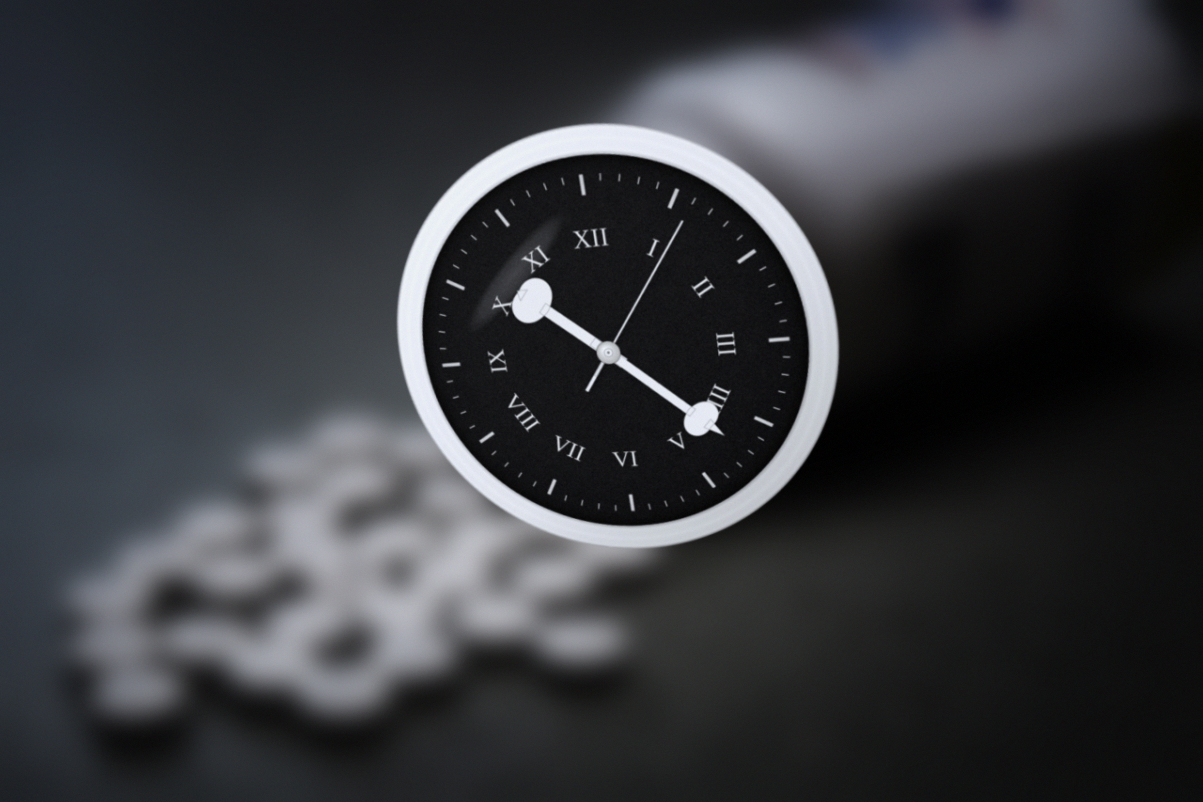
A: 10 h 22 min 06 s
